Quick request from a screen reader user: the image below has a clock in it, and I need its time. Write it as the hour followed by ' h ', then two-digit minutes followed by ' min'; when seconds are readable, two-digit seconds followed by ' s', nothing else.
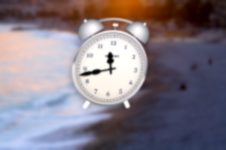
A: 11 h 43 min
